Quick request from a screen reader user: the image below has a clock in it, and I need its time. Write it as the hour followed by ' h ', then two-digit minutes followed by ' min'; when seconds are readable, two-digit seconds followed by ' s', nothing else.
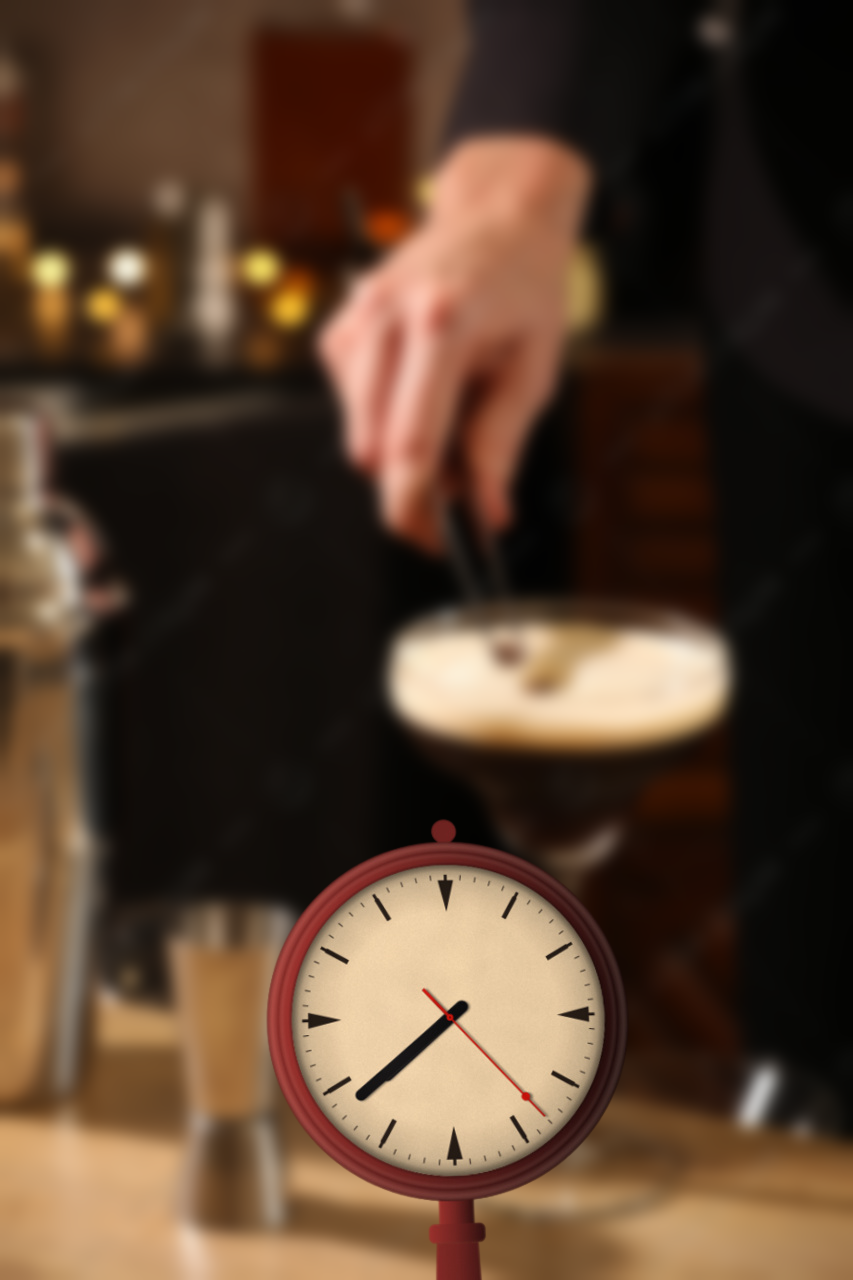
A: 7 h 38 min 23 s
